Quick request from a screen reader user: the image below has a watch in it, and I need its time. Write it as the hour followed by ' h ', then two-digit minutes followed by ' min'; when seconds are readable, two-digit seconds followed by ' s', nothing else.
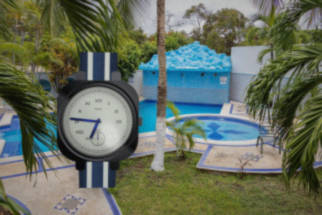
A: 6 h 46 min
